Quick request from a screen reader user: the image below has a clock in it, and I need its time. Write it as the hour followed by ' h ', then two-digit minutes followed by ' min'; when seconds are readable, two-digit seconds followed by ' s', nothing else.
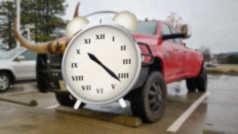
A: 10 h 22 min
